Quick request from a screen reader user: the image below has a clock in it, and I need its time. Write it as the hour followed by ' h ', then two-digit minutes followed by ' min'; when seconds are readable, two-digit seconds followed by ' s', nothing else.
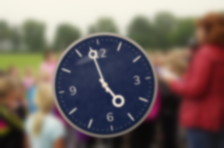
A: 4 h 58 min
